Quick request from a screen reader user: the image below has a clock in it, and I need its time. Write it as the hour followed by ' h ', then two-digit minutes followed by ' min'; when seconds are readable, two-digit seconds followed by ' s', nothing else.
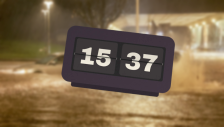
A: 15 h 37 min
